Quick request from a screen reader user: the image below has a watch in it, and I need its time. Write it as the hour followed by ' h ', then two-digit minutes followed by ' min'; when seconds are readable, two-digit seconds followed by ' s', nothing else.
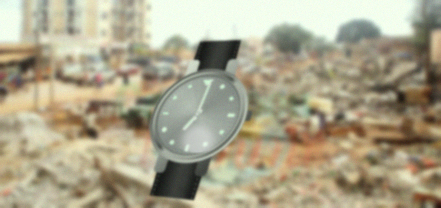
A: 7 h 01 min
